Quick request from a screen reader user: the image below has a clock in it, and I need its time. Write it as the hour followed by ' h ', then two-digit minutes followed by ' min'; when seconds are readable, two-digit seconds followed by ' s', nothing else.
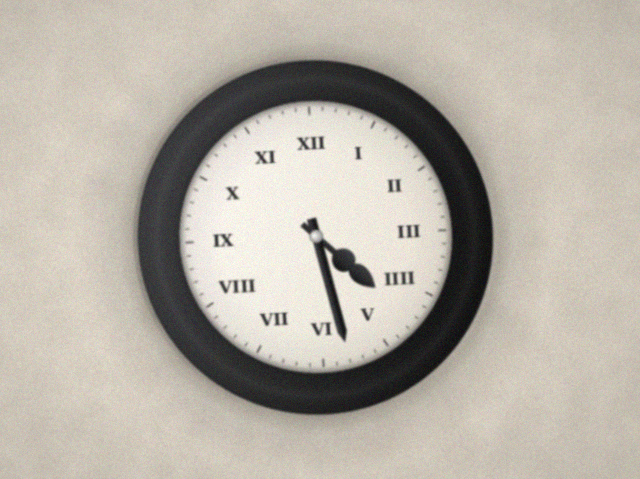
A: 4 h 28 min
